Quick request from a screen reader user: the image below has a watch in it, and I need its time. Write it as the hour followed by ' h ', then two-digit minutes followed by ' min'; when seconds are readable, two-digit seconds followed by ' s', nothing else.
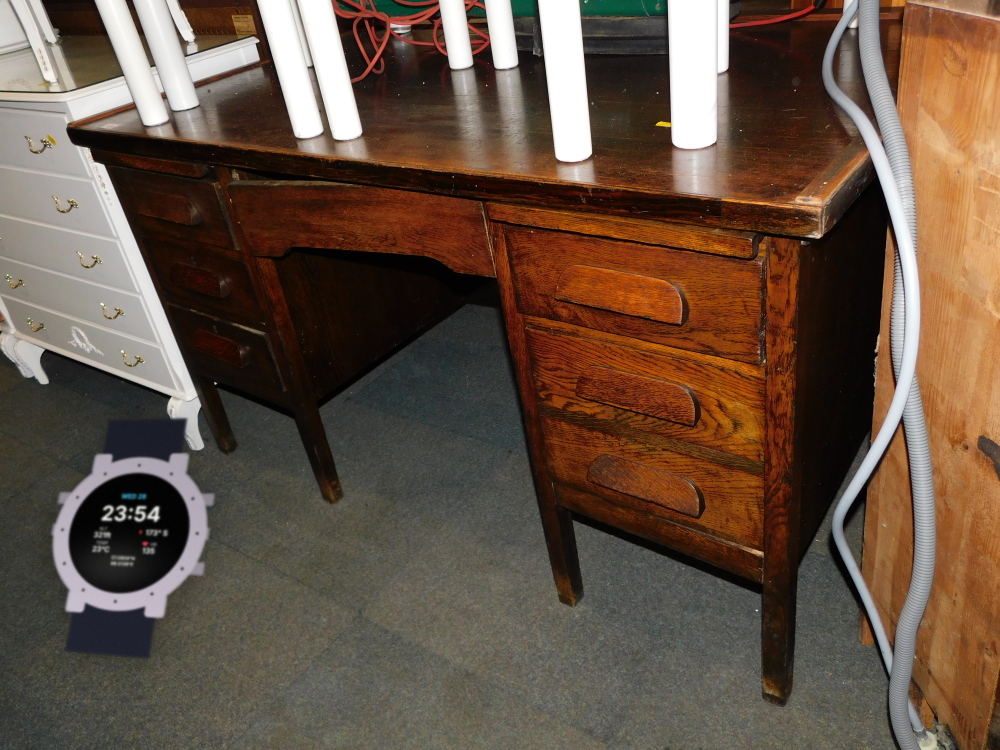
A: 23 h 54 min
